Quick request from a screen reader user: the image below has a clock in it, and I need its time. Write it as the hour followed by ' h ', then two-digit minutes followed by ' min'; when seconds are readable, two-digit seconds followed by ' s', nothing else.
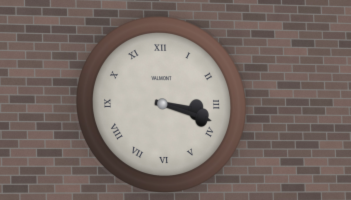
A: 3 h 18 min
